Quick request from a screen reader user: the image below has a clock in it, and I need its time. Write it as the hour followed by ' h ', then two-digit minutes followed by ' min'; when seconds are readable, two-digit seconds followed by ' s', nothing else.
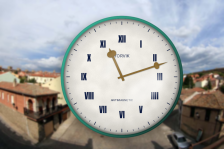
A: 11 h 12 min
